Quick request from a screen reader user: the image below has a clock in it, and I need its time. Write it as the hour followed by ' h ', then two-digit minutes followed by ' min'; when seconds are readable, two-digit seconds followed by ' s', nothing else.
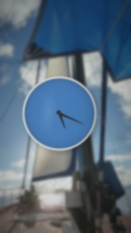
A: 5 h 19 min
